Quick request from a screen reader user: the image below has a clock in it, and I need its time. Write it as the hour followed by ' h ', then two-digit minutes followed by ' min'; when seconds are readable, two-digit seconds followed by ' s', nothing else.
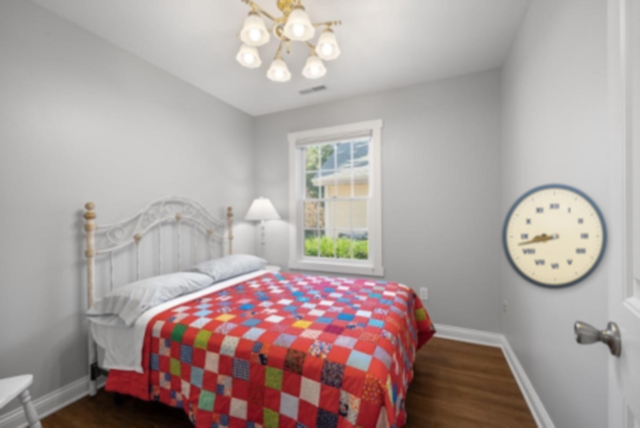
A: 8 h 43 min
